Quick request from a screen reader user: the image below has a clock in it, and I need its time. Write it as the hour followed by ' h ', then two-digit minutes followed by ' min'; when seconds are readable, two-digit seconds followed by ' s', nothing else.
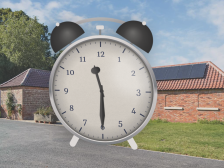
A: 11 h 30 min
